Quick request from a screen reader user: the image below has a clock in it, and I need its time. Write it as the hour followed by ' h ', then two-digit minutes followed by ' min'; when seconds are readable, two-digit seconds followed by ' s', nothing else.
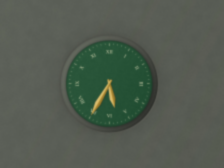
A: 5 h 35 min
